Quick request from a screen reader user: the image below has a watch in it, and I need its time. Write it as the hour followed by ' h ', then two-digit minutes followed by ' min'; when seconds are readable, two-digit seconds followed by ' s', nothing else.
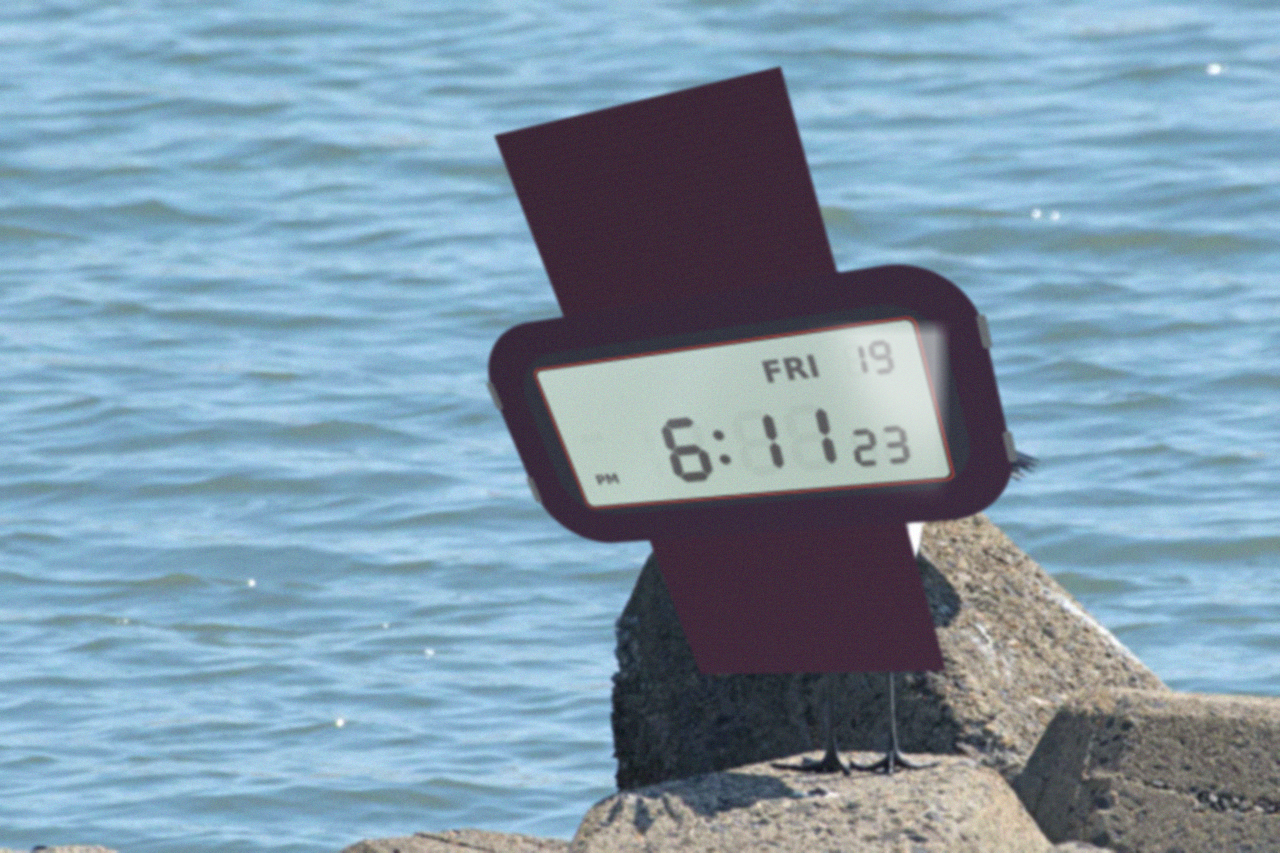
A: 6 h 11 min 23 s
